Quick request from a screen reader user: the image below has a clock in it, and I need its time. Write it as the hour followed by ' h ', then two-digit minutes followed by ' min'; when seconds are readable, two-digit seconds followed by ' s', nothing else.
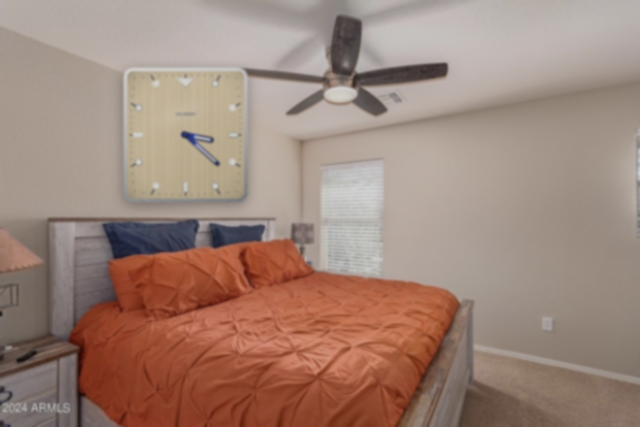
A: 3 h 22 min
